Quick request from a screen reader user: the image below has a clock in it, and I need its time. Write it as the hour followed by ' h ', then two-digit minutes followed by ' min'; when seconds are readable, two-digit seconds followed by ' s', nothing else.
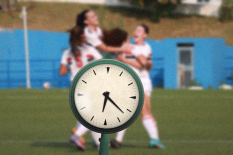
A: 6 h 22 min
